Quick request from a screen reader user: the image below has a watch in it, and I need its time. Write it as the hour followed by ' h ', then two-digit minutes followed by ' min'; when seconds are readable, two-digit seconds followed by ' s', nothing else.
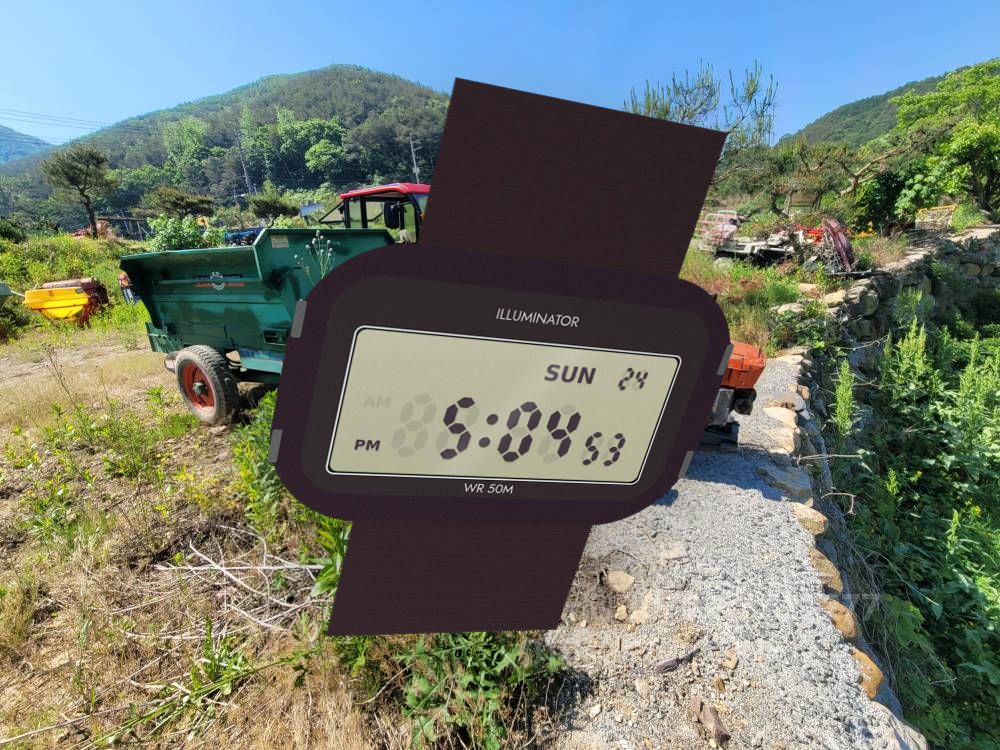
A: 5 h 04 min 53 s
